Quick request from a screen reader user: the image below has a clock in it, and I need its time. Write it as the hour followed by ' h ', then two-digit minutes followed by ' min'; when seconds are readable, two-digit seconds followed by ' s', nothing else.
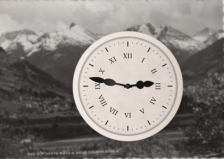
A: 2 h 47 min
